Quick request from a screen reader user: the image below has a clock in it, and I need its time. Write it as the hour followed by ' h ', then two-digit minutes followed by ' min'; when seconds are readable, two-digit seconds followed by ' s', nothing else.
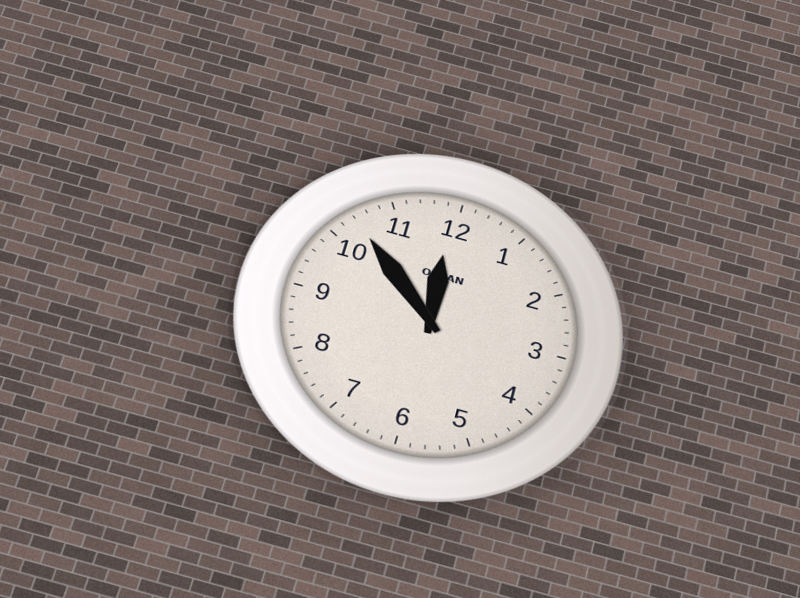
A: 11 h 52 min
